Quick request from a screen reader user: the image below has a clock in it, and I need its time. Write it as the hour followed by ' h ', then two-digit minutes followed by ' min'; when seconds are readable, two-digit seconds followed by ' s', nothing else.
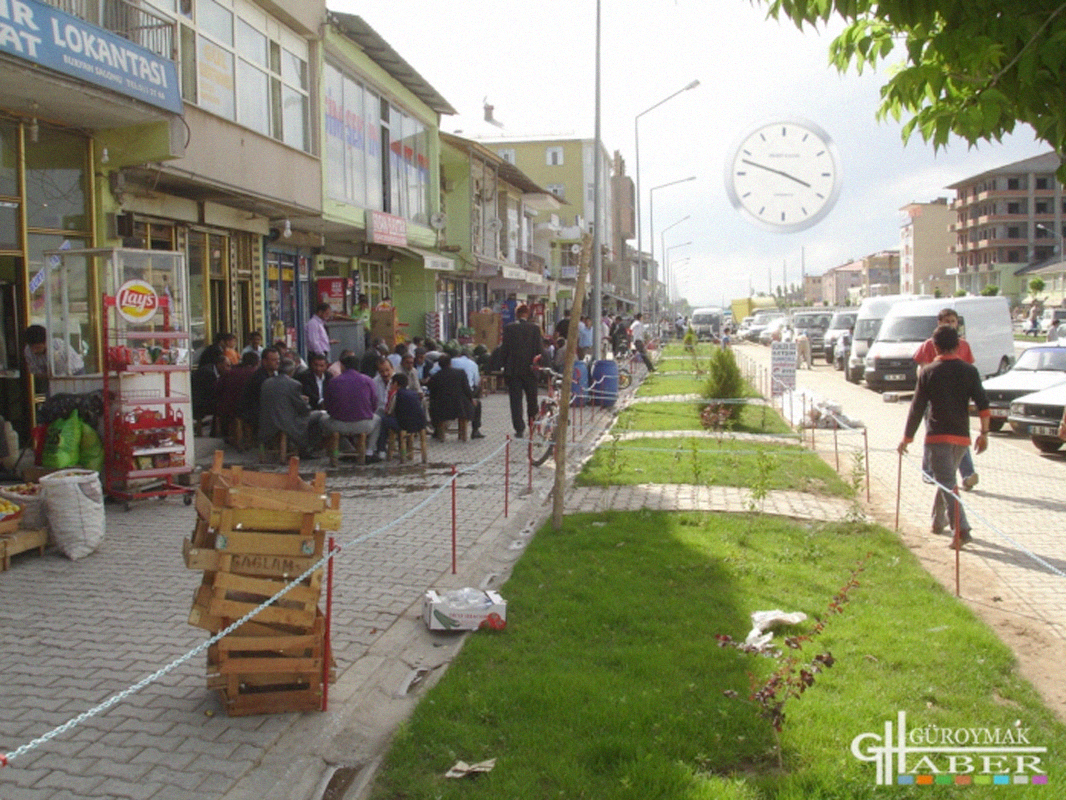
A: 3 h 48 min
